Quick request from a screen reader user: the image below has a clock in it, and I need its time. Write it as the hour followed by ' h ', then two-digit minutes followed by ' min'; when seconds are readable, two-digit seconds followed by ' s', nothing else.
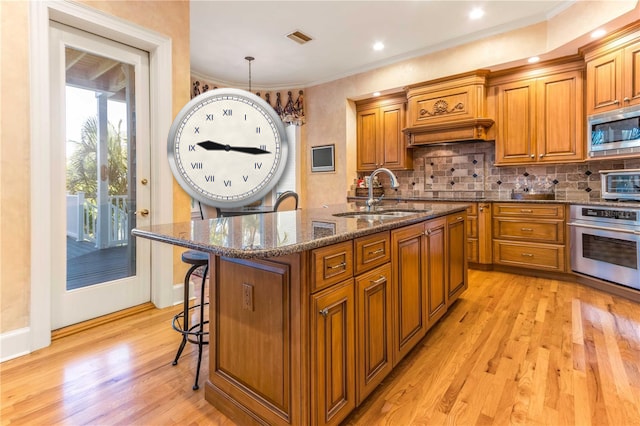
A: 9 h 16 min
